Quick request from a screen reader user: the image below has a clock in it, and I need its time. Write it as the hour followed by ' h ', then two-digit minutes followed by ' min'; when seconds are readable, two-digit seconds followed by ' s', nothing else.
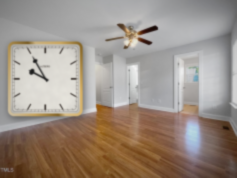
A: 9 h 55 min
